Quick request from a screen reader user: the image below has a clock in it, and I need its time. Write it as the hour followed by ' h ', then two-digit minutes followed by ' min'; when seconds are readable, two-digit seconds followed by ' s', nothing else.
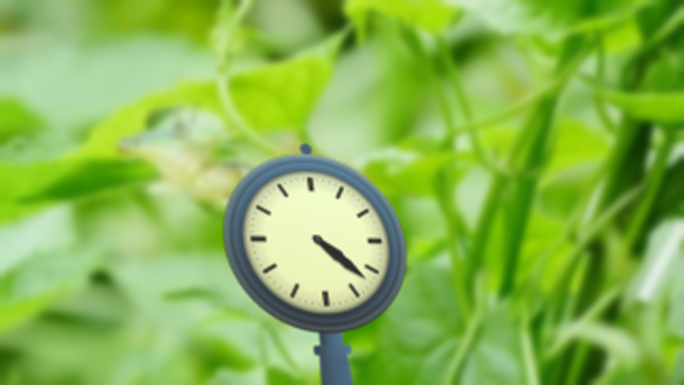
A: 4 h 22 min
